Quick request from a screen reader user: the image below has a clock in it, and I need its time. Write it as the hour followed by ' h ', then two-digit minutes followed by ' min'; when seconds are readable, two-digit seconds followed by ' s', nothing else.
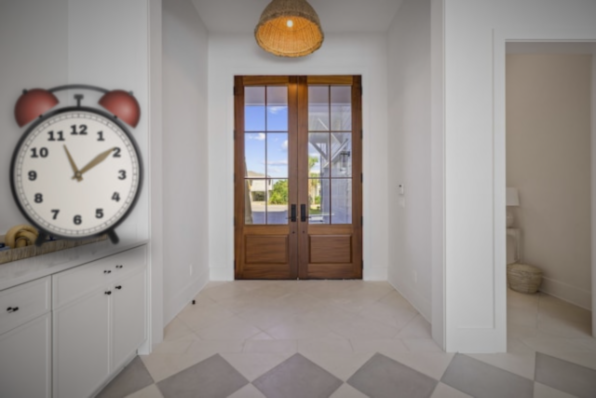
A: 11 h 09 min
